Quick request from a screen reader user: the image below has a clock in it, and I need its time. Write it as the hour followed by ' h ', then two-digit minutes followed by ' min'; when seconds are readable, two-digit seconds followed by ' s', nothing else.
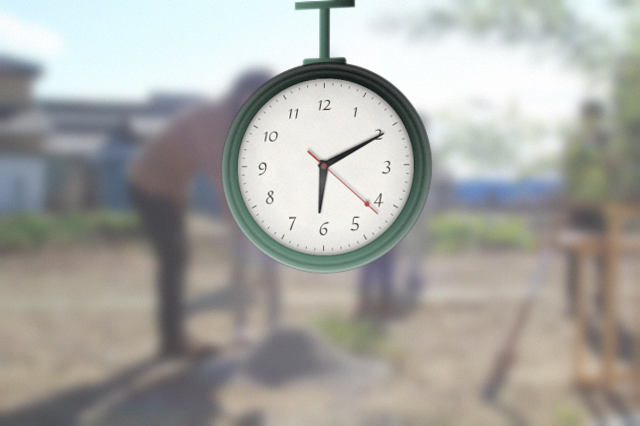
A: 6 h 10 min 22 s
